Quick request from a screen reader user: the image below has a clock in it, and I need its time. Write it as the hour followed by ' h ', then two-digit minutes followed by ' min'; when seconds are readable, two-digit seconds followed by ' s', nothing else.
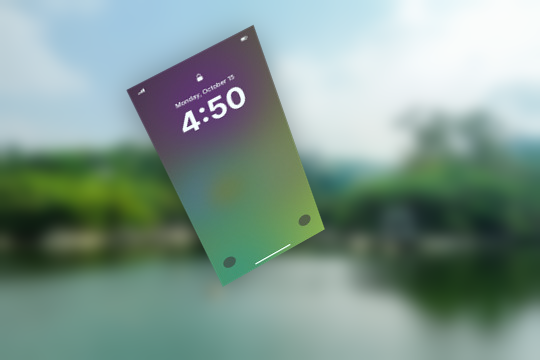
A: 4 h 50 min
